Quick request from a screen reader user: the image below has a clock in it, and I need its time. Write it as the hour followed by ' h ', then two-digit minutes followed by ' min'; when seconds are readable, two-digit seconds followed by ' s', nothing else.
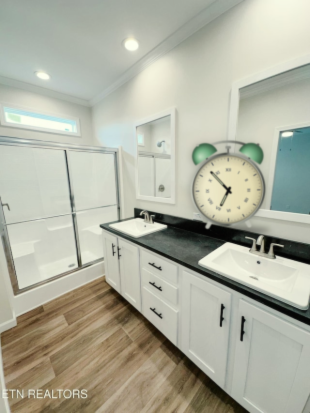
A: 6 h 53 min
